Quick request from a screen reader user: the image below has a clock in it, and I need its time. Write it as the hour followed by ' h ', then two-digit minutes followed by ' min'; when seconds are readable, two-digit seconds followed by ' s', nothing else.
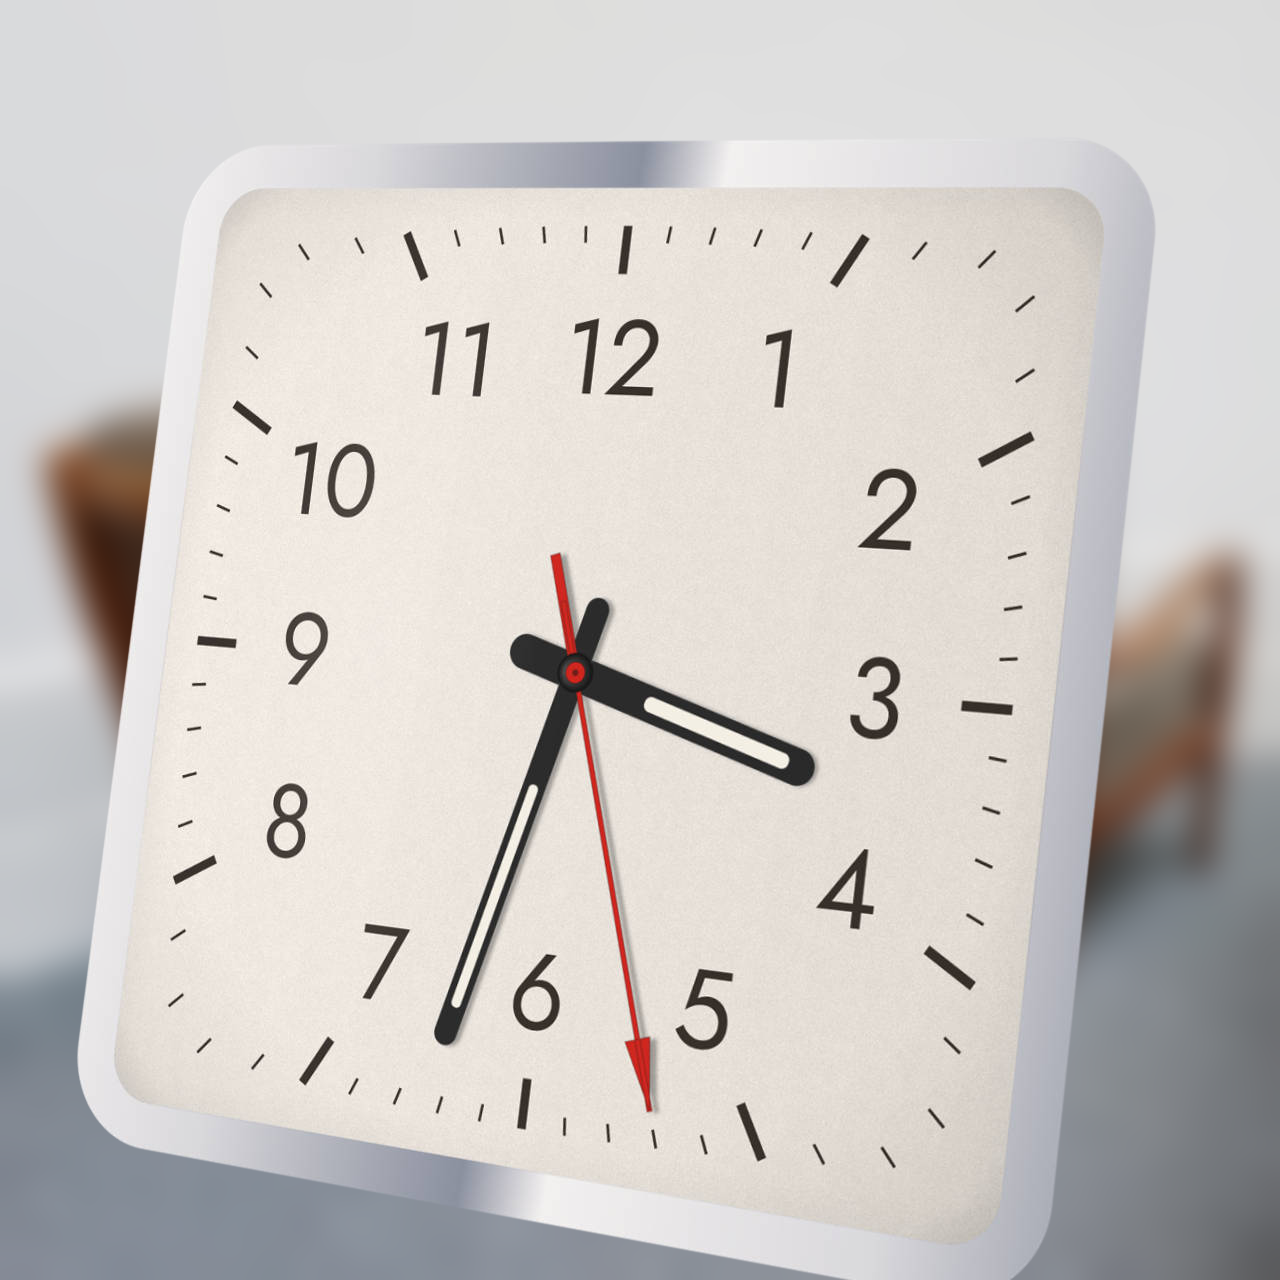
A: 3 h 32 min 27 s
